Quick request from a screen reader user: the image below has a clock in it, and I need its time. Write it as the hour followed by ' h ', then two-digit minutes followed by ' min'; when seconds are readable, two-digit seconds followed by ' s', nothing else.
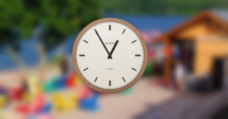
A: 12 h 55 min
